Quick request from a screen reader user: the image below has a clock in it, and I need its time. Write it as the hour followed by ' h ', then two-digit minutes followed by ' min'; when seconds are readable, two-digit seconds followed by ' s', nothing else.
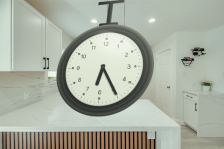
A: 6 h 25 min
